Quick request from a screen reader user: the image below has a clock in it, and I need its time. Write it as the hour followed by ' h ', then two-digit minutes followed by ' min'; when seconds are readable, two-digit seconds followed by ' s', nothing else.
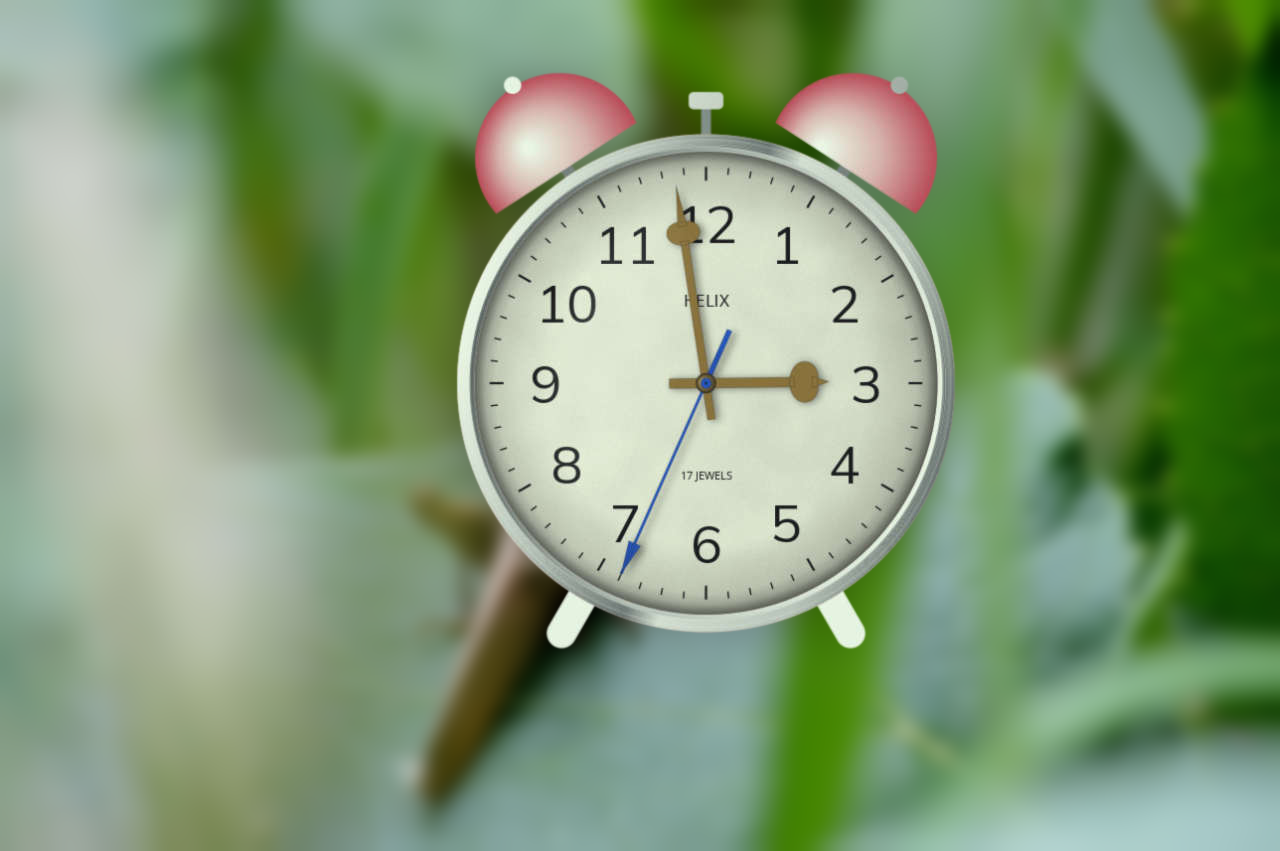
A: 2 h 58 min 34 s
